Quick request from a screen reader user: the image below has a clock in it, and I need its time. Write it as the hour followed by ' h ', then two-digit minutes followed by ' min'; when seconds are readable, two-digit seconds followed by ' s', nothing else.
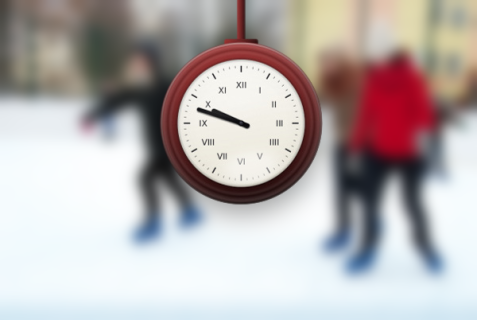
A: 9 h 48 min
